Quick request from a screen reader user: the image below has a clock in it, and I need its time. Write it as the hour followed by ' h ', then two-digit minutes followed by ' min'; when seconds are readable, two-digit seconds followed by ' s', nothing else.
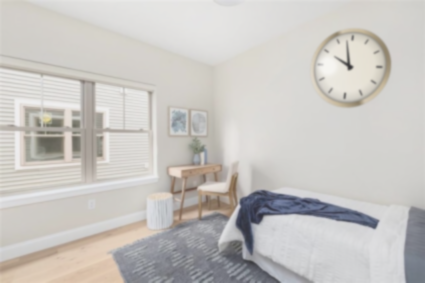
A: 9 h 58 min
